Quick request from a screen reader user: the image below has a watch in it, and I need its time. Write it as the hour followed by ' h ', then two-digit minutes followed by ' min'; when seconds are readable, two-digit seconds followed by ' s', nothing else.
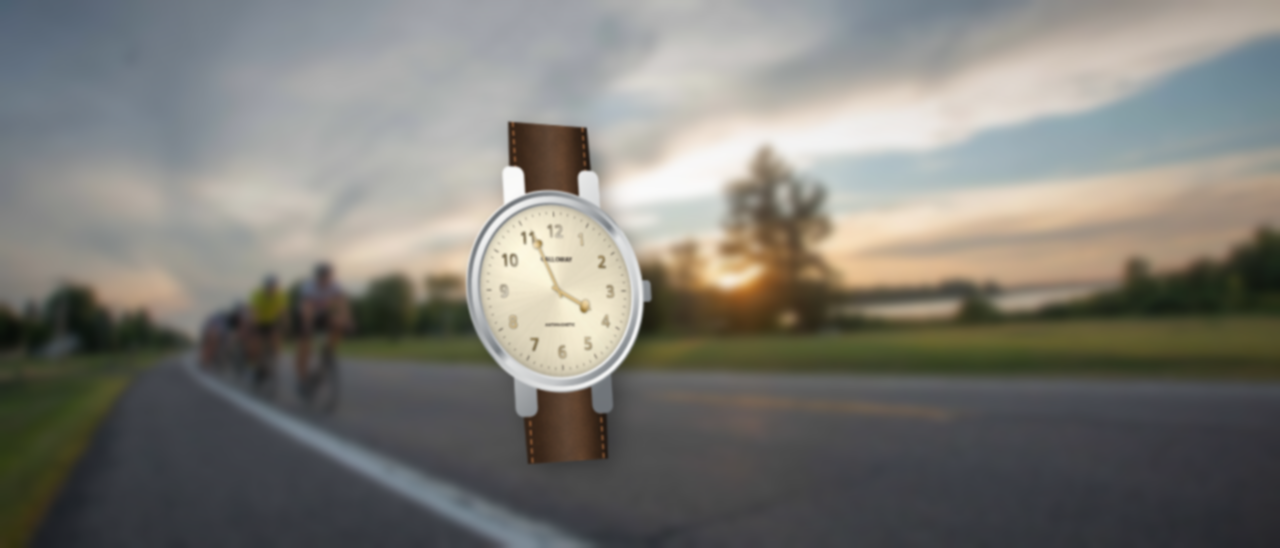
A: 3 h 56 min
